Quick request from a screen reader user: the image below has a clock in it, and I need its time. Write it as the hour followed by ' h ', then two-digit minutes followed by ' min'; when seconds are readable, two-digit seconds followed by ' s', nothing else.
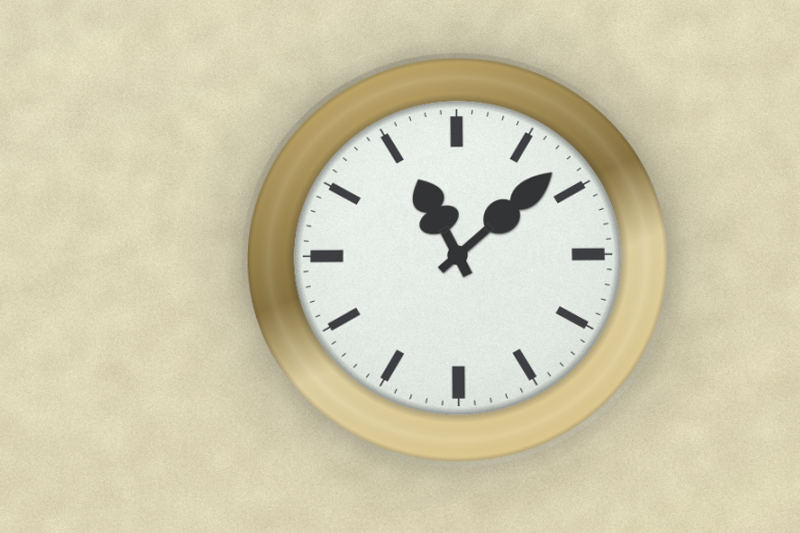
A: 11 h 08 min
